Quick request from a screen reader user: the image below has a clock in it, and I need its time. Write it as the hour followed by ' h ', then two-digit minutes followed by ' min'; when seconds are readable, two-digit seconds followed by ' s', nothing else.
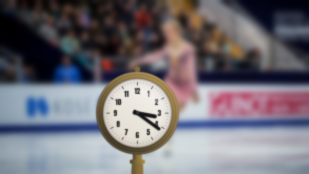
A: 3 h 21 min
